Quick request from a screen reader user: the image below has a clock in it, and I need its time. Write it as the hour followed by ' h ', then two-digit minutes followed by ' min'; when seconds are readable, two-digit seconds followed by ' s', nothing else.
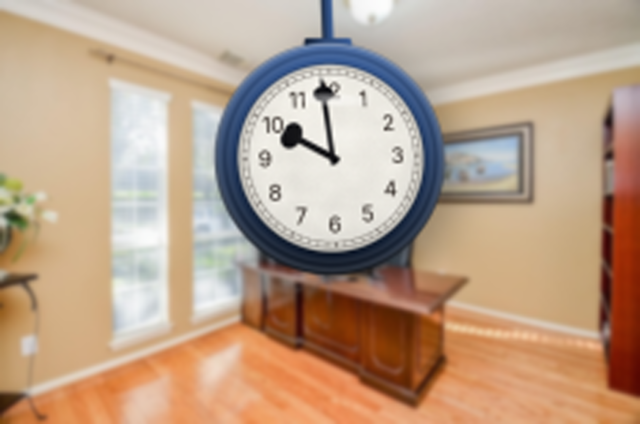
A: 9 h 59 min
